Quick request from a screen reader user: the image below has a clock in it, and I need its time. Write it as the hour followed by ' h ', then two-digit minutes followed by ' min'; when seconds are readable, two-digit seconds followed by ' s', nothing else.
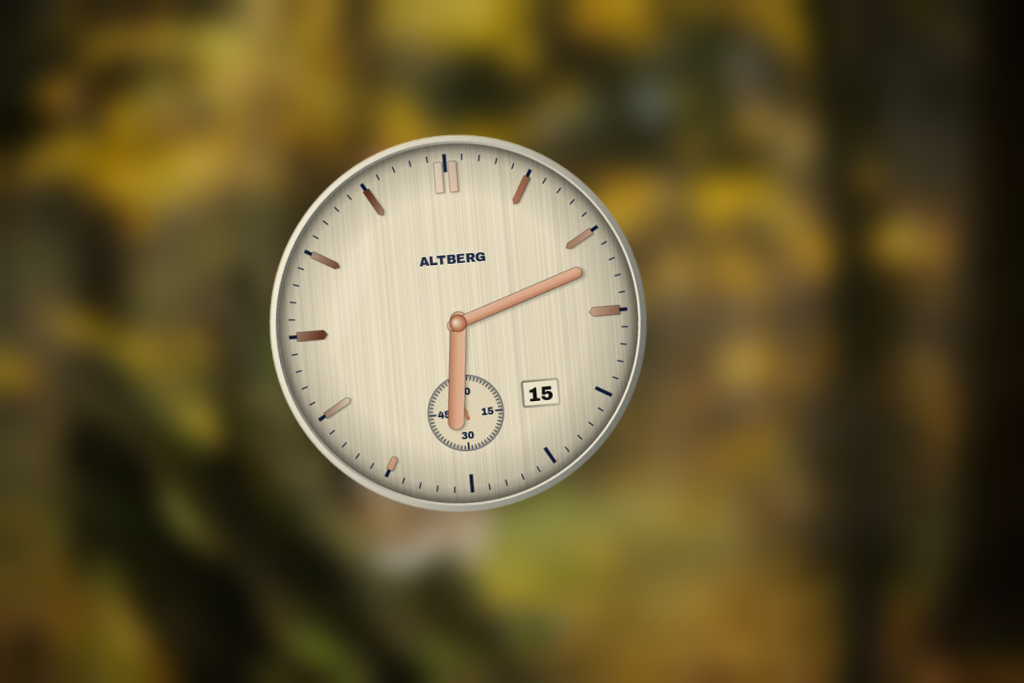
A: 6 h 11 min 57 s
